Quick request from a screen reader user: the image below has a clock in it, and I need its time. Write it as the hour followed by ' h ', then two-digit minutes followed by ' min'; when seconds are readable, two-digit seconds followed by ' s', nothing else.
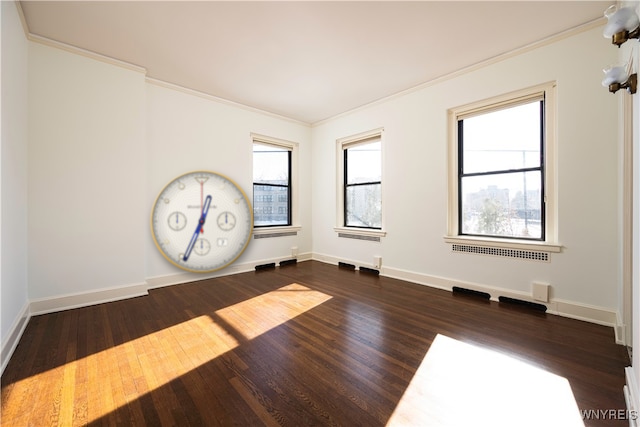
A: 12 h 34 min
